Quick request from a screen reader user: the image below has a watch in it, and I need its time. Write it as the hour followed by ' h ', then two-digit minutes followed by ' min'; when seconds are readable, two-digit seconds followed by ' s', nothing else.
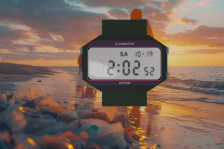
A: 2 h 02 min 52 s
